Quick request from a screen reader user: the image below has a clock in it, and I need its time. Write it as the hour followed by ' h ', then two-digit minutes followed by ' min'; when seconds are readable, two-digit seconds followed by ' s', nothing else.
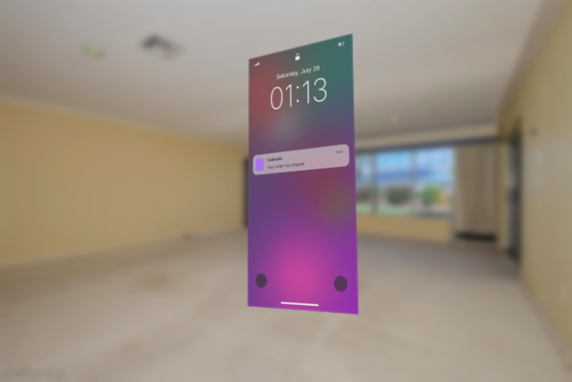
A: 1 h 13 min
